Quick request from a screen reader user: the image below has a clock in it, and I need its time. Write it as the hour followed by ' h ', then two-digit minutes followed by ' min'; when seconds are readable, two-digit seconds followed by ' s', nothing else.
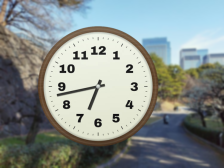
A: 6 h 43 min
